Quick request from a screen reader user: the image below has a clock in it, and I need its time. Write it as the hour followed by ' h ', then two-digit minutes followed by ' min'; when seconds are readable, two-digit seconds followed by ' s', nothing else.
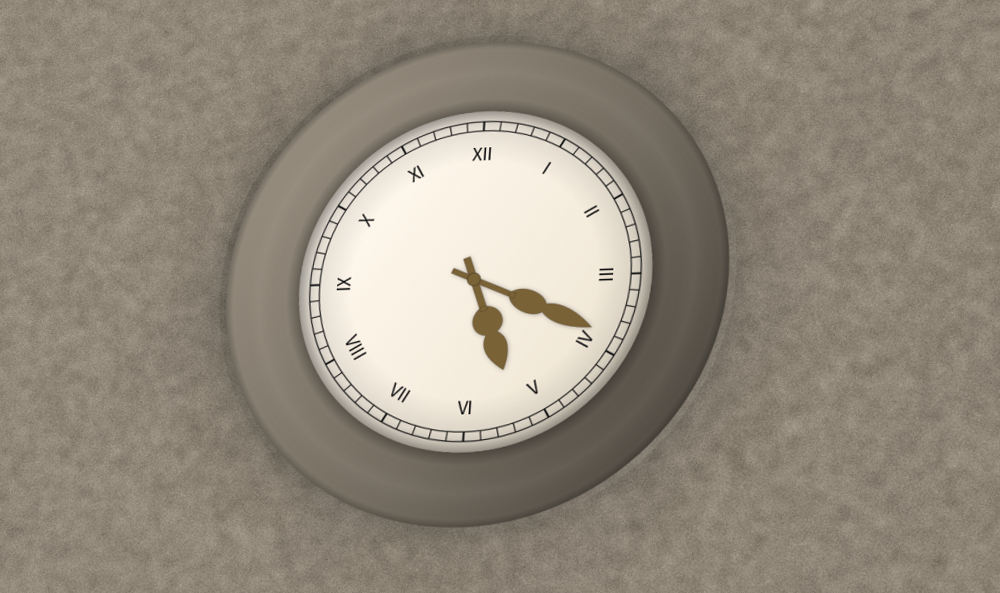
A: 5 h 19 min
